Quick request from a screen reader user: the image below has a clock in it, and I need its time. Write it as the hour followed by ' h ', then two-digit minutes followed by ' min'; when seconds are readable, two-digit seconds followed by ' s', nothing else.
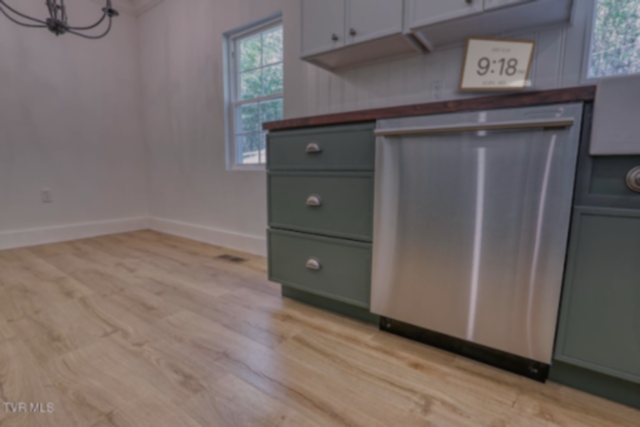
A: 9 h 18 min
